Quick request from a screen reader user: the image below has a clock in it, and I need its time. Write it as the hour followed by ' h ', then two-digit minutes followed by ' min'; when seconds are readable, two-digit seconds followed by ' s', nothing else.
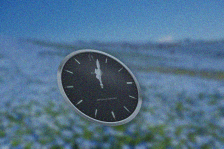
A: 12 h 02 min
